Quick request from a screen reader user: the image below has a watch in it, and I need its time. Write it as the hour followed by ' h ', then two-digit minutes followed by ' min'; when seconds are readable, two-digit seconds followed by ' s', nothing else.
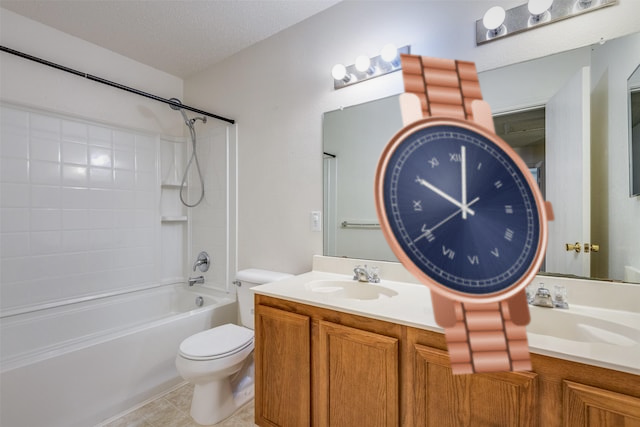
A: 10 h 01 min 40 s
